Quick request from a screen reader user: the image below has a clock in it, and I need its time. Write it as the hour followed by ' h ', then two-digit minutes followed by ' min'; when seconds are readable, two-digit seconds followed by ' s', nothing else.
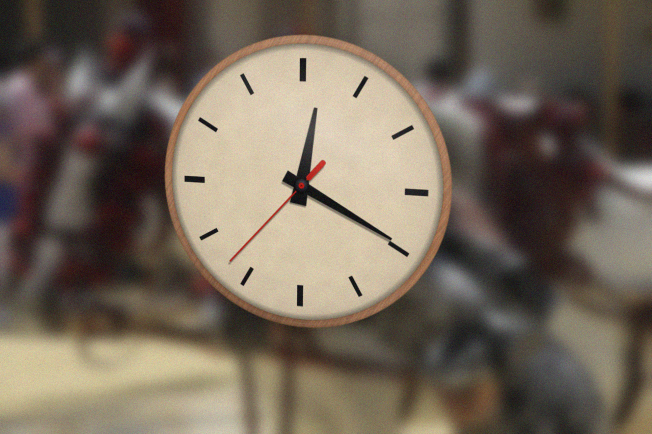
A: 12 h 19 min 37 s
